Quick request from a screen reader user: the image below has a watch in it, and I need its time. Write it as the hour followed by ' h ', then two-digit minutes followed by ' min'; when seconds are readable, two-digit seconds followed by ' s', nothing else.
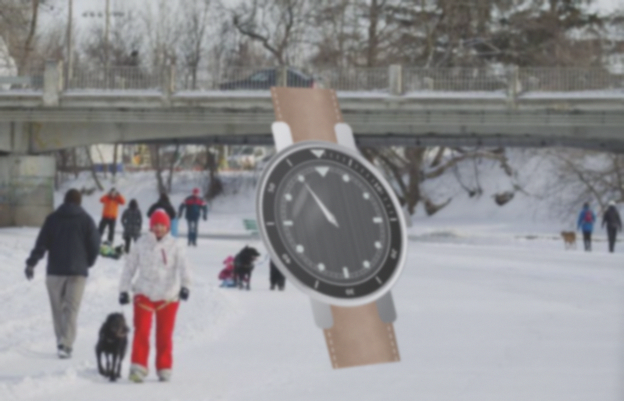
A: 10 h 55 min
